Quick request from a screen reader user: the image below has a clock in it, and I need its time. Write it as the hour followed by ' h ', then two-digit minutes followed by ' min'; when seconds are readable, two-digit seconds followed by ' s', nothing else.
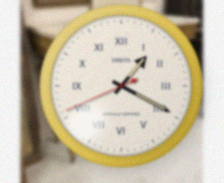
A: 1 h 19 min 41 s
